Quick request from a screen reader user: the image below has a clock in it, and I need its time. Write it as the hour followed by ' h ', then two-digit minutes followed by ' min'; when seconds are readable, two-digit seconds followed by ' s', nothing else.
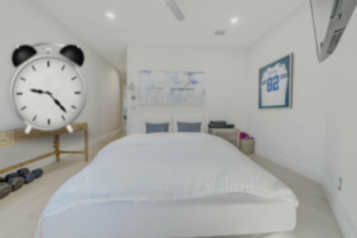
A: 9 h 23 min
